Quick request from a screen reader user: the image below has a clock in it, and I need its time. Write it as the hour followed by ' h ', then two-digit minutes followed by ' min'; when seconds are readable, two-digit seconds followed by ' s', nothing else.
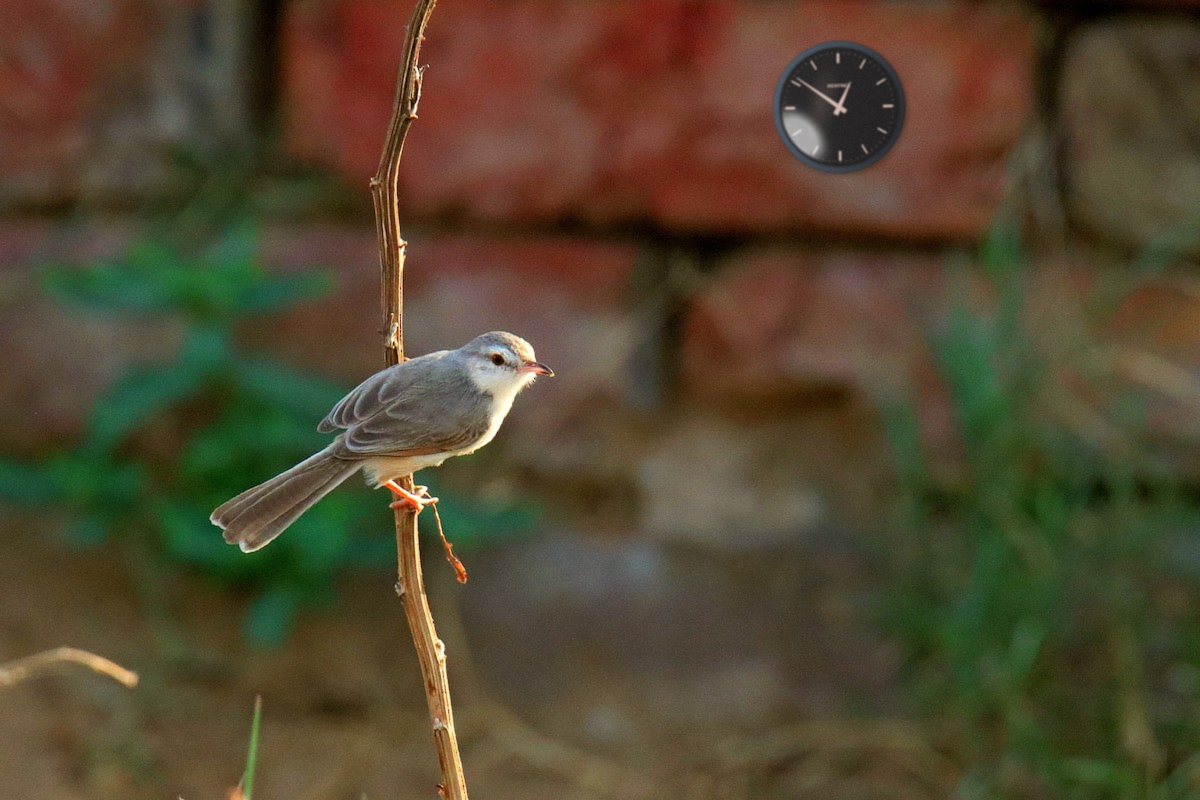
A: 12 h 51 min
